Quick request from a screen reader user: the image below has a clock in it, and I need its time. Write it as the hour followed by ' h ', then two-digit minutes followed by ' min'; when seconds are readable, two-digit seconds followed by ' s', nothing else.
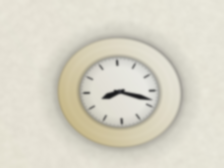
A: 8 h 18 min
